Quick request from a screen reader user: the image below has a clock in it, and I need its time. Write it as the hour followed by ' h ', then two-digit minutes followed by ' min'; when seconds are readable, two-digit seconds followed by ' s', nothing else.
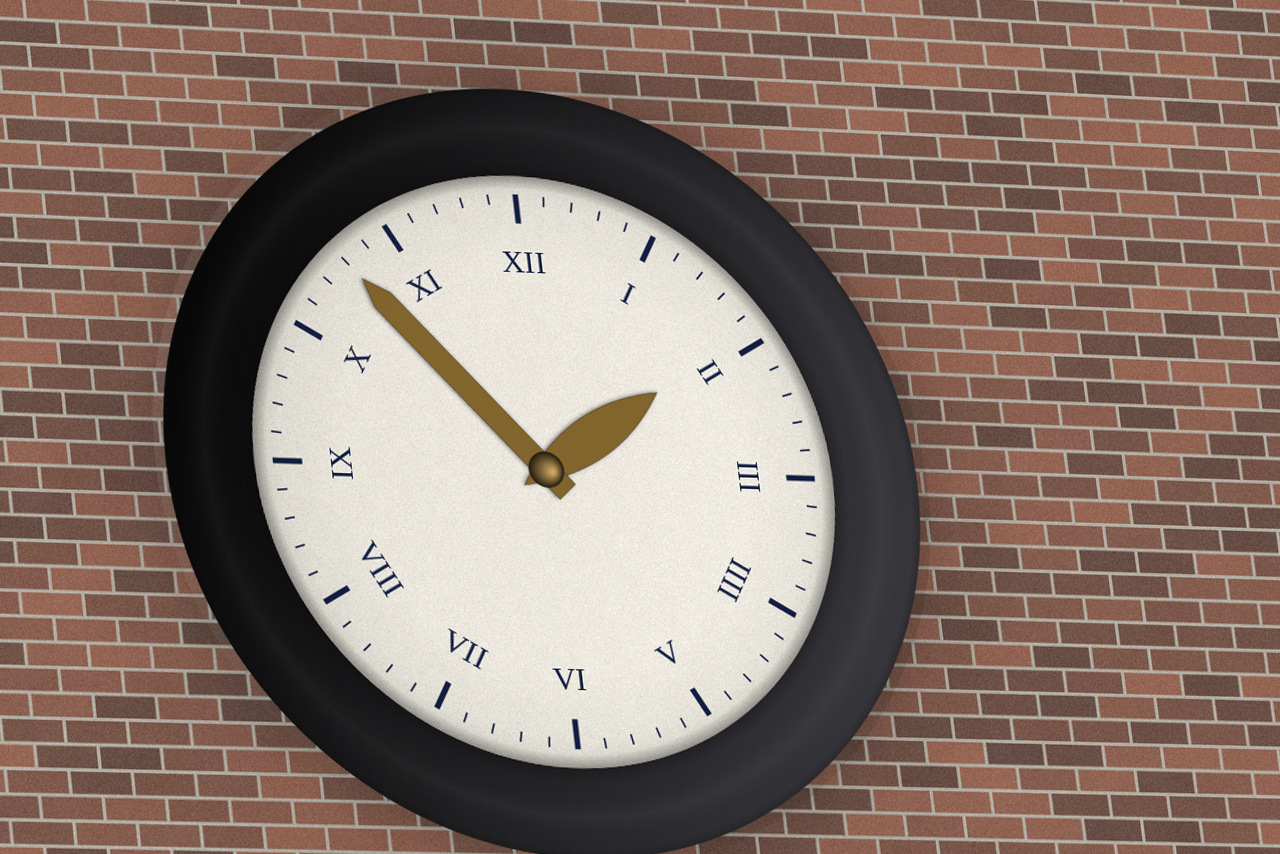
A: 1 h 53 min
